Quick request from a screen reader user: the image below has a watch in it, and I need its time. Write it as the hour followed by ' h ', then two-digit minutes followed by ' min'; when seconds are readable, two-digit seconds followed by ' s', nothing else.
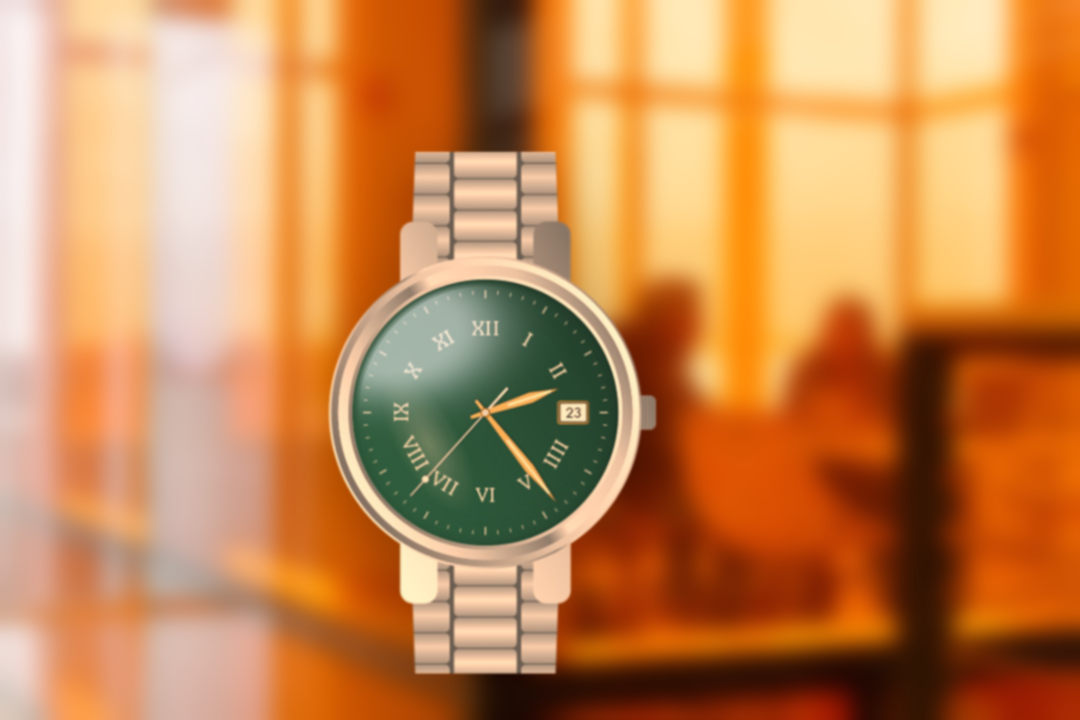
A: 2 h 23 min 37 s
